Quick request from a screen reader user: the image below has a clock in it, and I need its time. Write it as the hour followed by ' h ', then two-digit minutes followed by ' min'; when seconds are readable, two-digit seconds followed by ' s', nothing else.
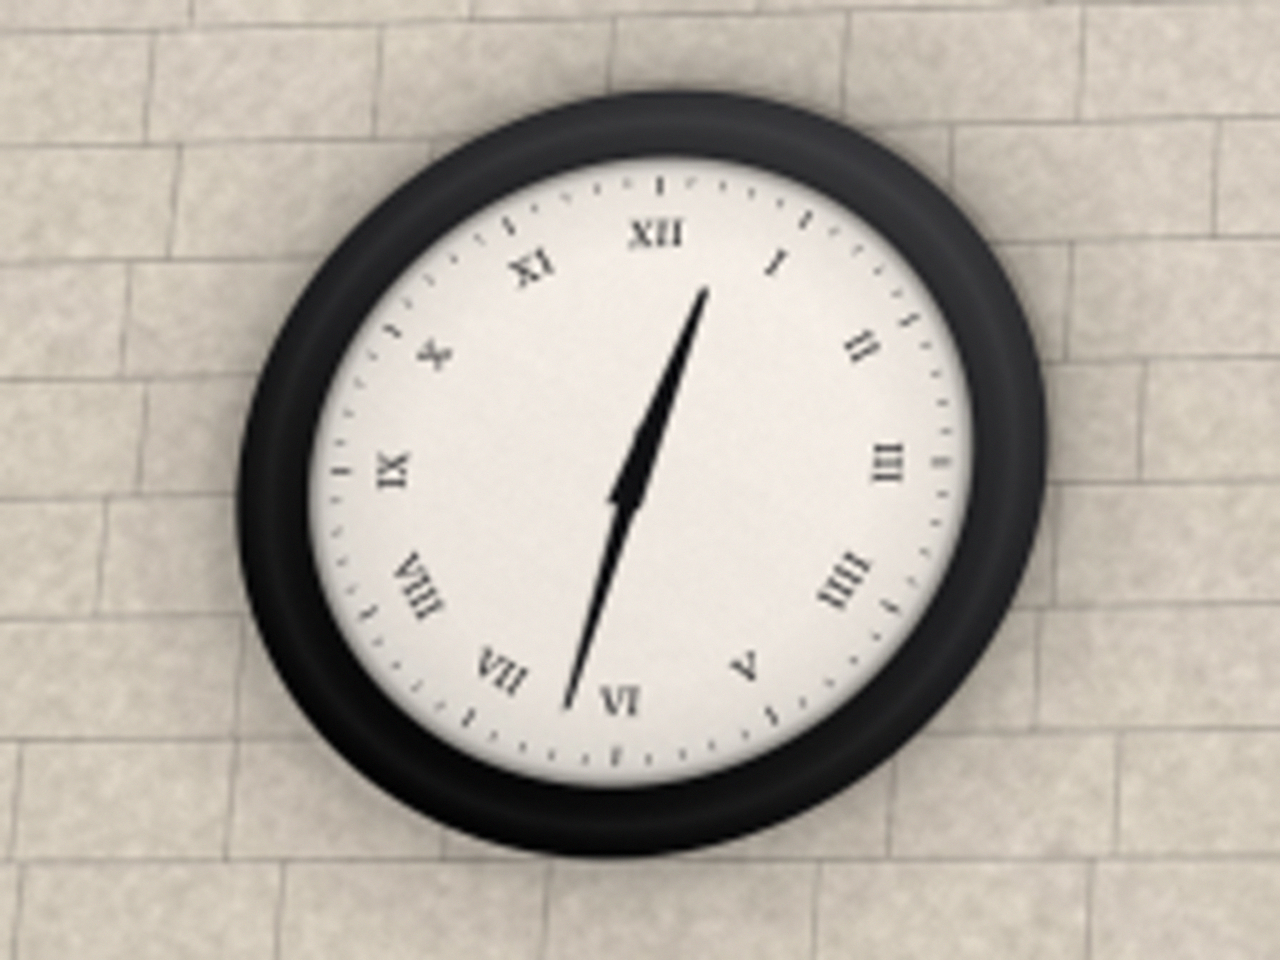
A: 12 h 32 min
